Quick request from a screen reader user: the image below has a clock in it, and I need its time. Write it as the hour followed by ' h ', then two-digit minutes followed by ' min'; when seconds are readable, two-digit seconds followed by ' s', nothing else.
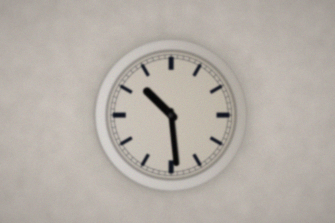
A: 10 h 29 min
